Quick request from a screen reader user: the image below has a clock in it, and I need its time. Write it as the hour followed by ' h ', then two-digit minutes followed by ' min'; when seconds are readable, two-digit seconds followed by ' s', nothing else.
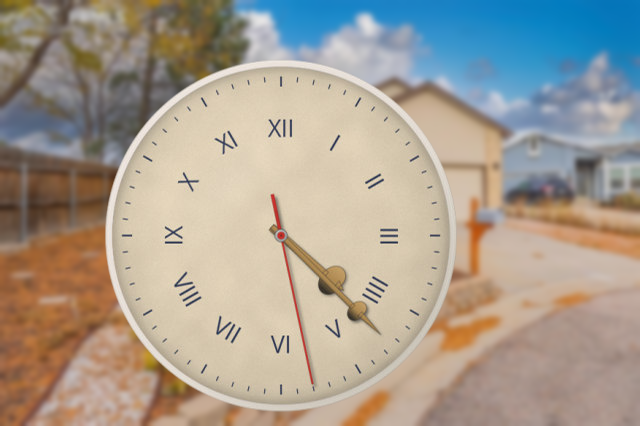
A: 4 h 22 min 28 s
